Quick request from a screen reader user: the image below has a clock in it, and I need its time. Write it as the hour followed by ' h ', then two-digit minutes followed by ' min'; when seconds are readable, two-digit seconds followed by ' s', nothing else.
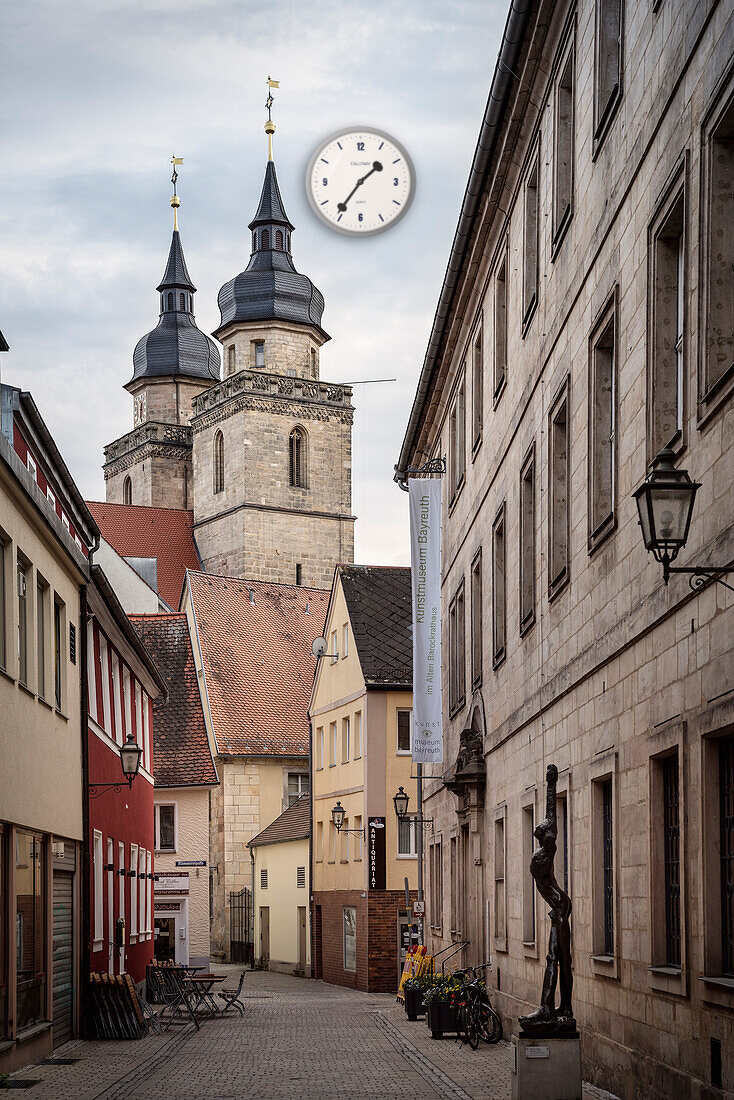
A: 1 h 36 min
